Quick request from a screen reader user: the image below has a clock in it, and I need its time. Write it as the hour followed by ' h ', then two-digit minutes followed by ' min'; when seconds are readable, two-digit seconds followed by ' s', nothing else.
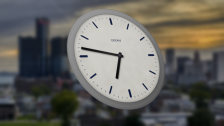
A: 6 h 47 min
